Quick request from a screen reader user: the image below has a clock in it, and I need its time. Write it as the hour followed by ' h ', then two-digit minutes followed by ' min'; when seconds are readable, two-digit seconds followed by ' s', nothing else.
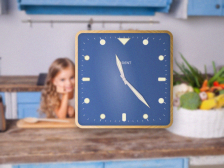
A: 11 h 23 min
